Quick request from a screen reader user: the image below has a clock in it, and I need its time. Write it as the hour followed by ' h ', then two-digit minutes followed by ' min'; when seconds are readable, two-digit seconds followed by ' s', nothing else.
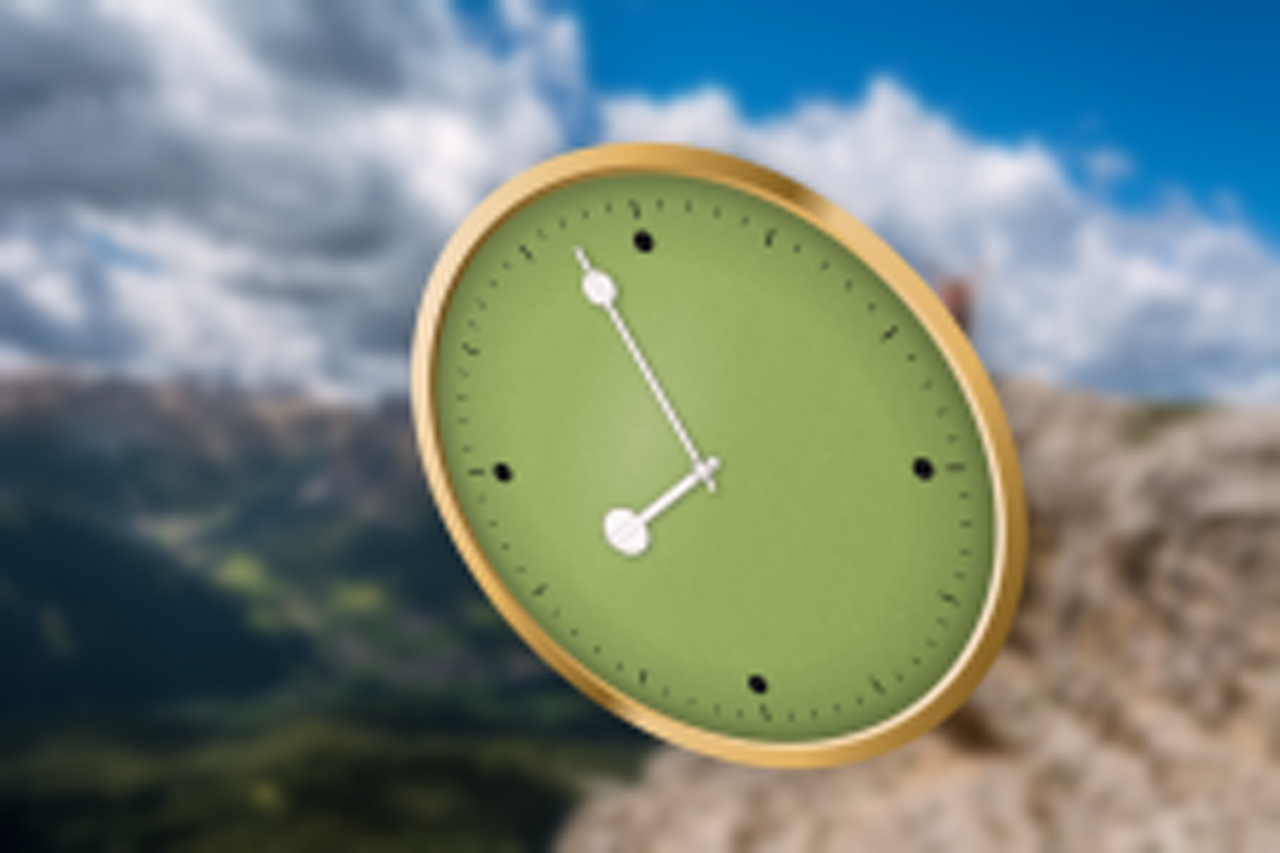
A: 7 h 57 min
